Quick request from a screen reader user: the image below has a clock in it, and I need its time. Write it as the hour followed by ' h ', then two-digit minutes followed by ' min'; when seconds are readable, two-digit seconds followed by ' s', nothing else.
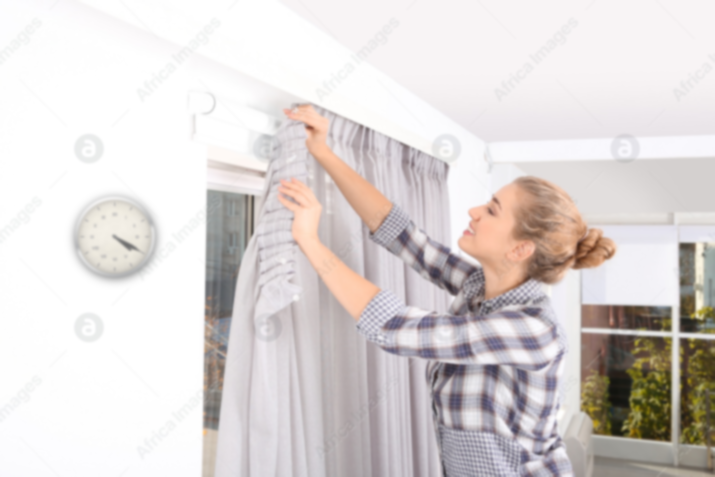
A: 4 h 20 min
